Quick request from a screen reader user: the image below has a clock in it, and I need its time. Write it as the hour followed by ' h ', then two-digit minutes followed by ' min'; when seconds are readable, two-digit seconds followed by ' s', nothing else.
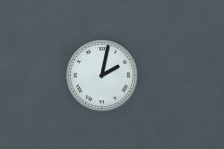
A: 2 h 02 min
